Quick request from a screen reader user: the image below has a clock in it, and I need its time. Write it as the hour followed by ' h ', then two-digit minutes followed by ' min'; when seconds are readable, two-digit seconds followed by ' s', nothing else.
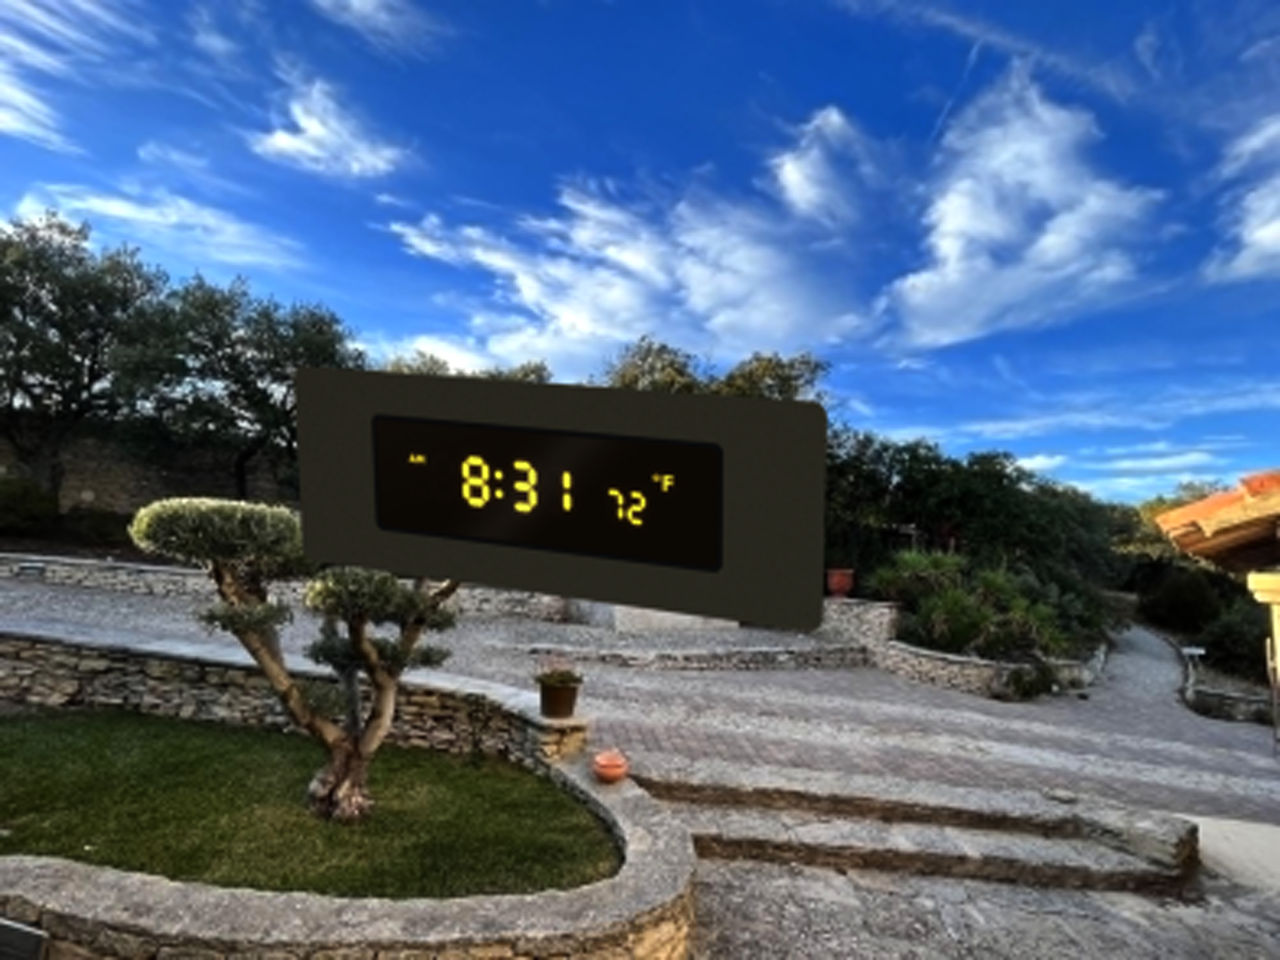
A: 8 h 31 min
